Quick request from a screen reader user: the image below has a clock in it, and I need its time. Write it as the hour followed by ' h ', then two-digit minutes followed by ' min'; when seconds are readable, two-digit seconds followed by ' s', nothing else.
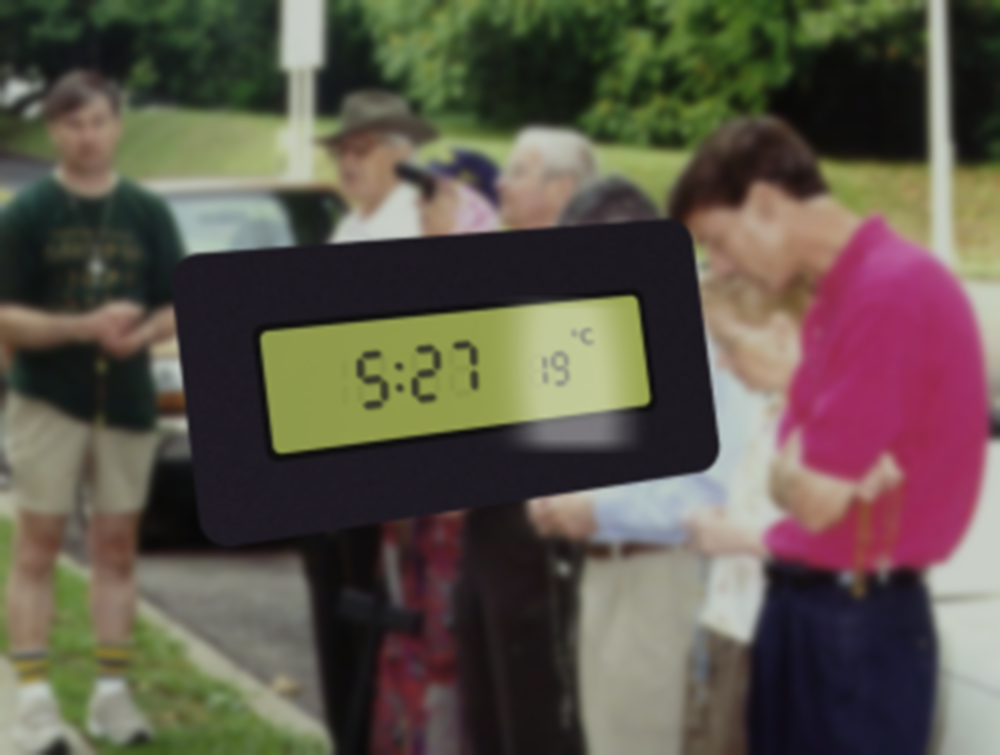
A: 5 h 27 min
